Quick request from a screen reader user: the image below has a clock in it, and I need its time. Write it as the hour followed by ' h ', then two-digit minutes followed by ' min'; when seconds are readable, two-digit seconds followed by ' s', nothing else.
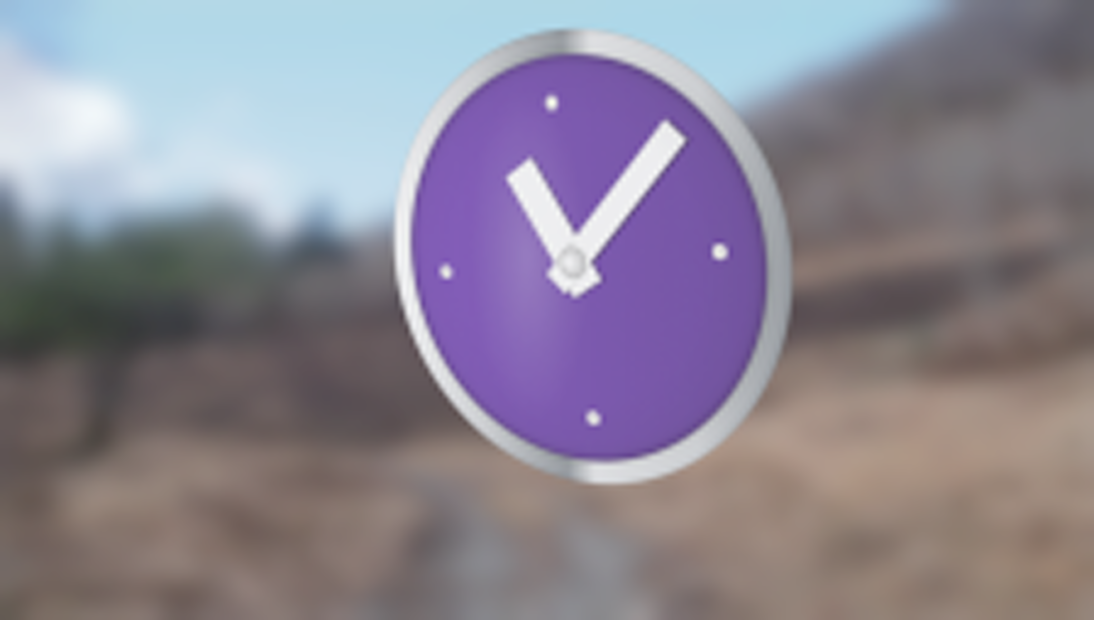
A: 11 h 08 min
